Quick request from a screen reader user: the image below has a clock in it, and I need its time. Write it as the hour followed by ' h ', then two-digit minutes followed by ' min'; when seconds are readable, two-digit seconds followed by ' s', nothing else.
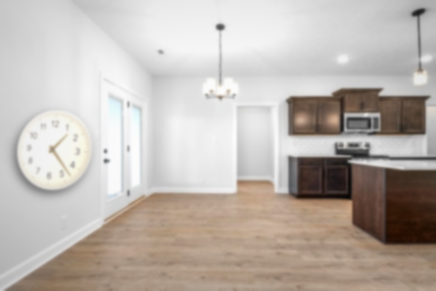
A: 1 h 23 min
